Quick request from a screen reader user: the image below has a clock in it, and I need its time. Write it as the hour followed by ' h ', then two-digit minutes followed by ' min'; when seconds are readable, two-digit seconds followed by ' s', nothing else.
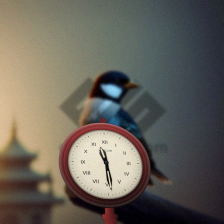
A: 11 h 29 min
